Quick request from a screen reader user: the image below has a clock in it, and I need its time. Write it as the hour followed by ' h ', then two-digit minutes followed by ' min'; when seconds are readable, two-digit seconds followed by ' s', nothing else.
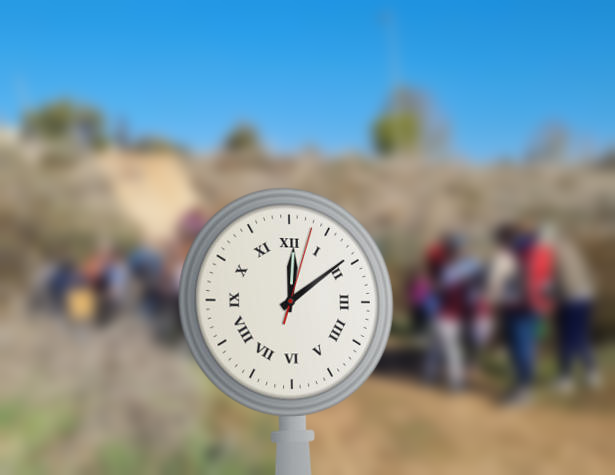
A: 12 h 09 min 03 s
